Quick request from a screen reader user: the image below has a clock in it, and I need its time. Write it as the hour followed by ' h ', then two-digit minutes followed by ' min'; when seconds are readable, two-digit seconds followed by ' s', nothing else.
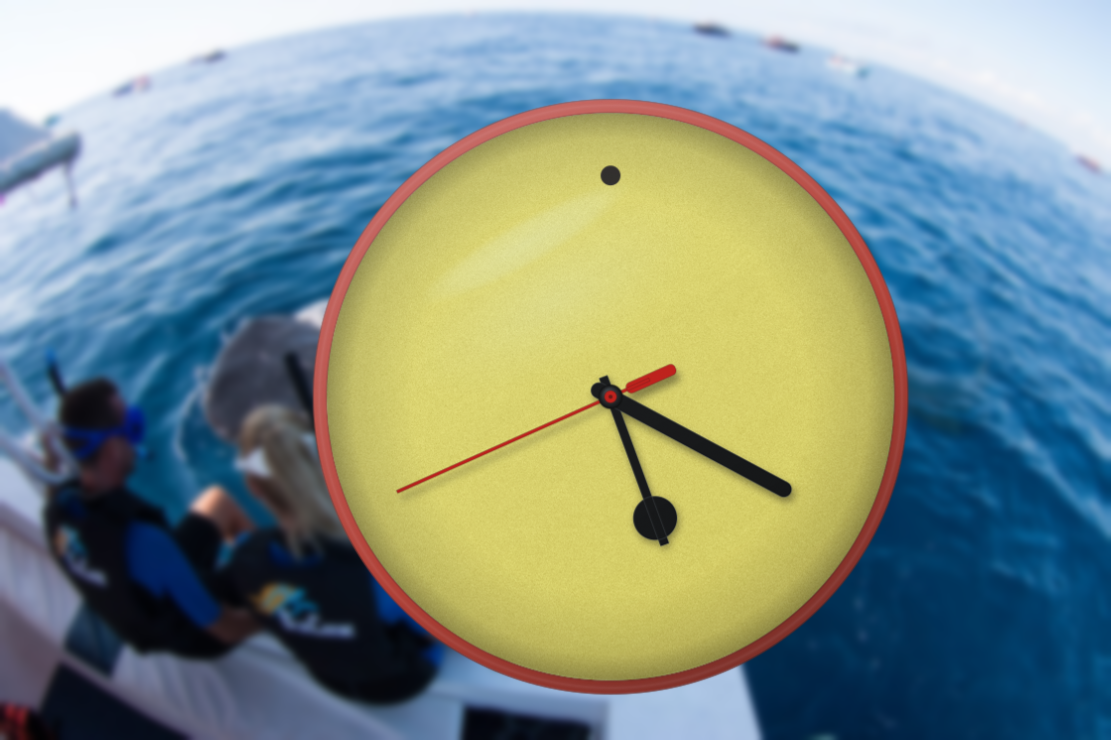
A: 5 h 19 min 41 s
